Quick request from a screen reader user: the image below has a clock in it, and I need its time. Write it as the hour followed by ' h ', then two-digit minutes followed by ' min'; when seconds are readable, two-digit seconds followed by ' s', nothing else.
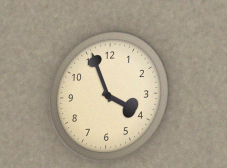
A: 3 h 56 min
